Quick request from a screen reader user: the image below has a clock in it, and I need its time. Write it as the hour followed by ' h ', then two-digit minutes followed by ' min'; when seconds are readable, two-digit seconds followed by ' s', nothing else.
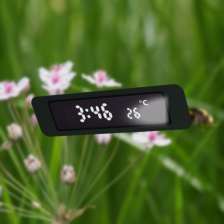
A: 3 h 46 min
